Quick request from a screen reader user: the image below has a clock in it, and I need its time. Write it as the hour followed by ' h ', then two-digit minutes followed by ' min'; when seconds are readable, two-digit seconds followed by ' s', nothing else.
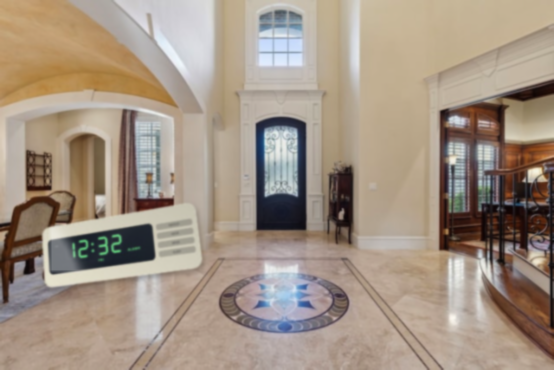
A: 12 h 32 min
